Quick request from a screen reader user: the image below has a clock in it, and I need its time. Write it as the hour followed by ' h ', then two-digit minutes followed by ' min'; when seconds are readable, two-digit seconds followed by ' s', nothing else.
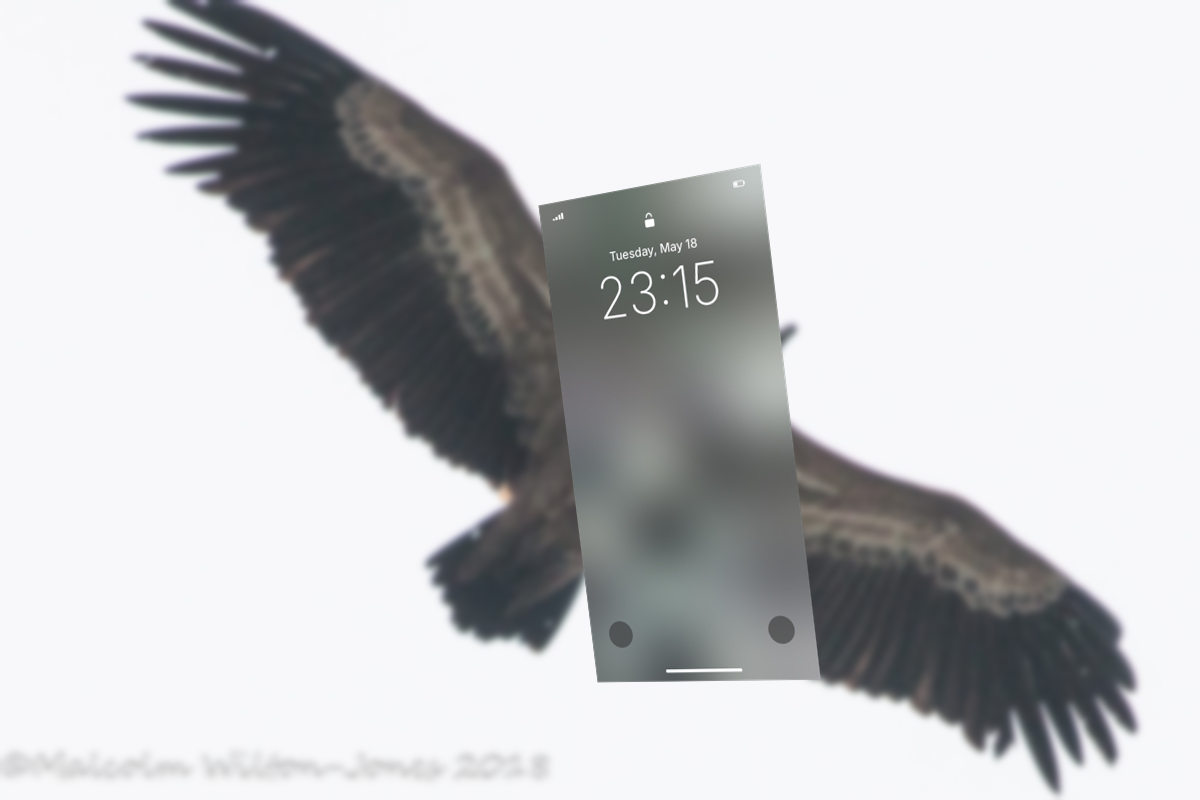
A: 23 h 15 min
